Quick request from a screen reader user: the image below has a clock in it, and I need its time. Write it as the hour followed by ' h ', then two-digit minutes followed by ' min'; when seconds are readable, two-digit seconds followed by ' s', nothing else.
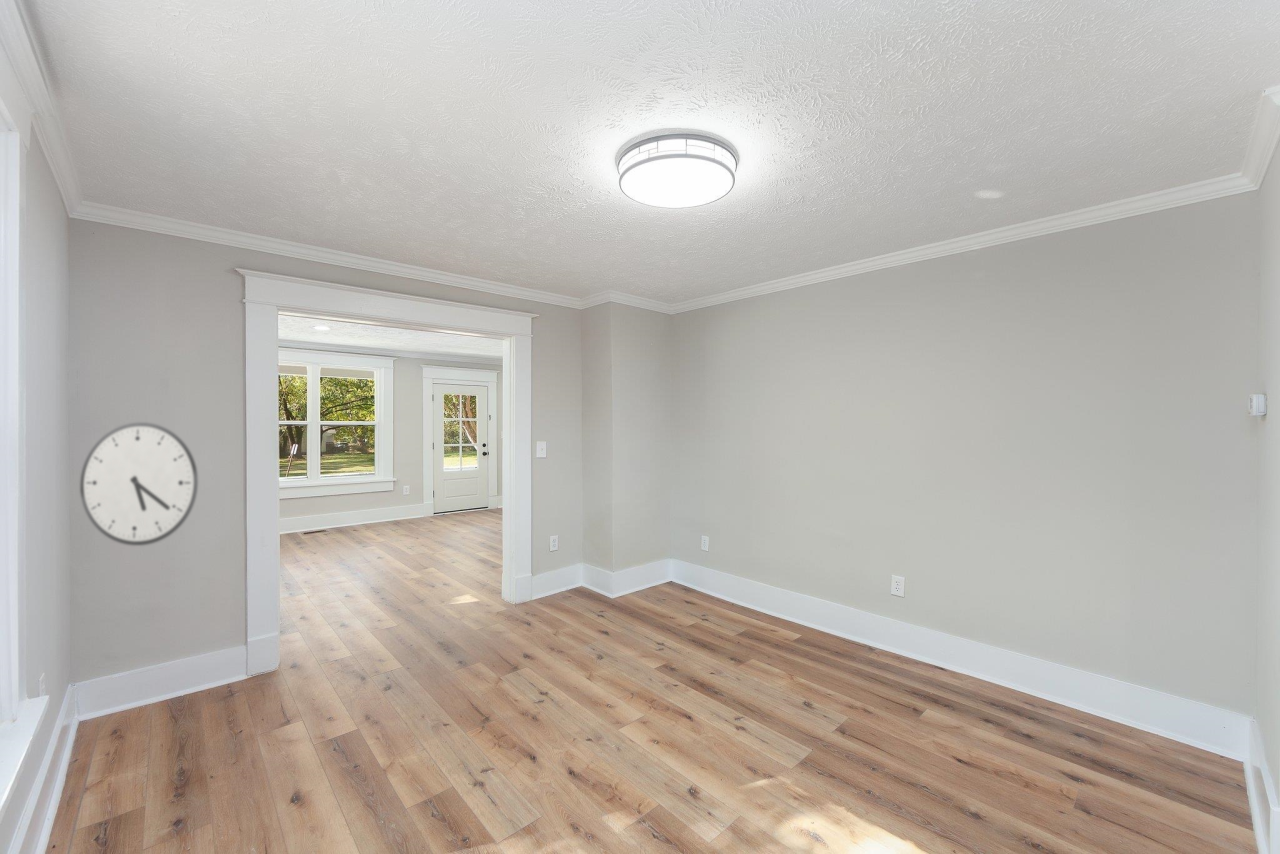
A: 5 h 21 min
